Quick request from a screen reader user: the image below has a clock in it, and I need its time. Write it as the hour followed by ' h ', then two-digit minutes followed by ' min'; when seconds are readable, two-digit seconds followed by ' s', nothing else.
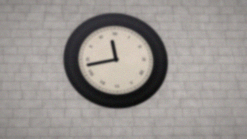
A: 11 h 43 min
